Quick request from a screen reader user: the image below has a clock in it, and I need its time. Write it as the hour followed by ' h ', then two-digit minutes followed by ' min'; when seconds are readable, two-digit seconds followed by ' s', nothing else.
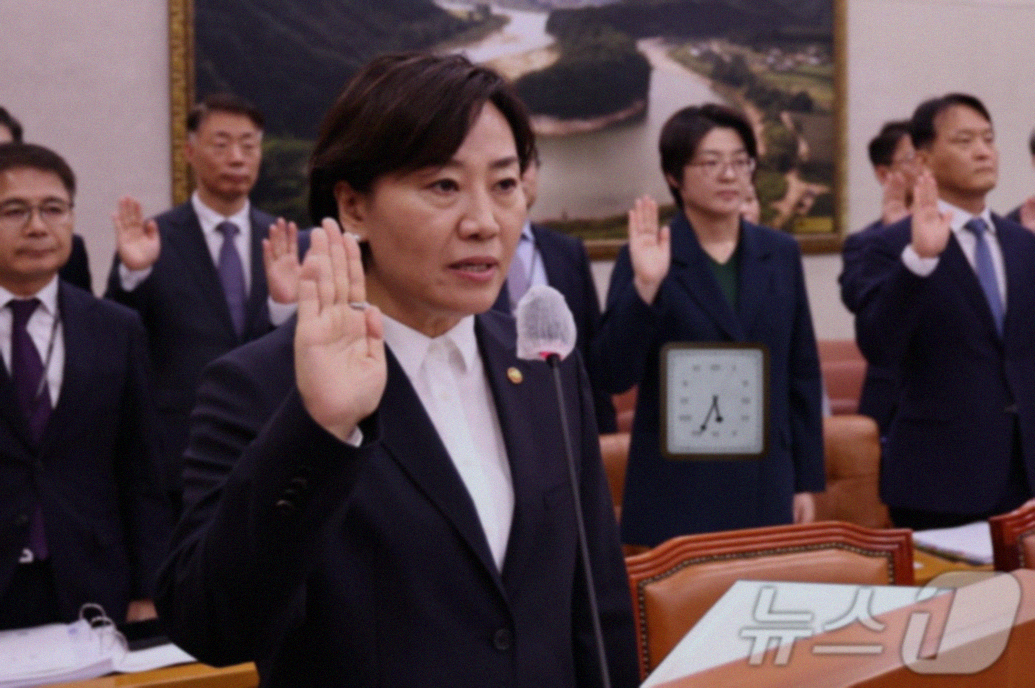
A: 5 h 34 min
